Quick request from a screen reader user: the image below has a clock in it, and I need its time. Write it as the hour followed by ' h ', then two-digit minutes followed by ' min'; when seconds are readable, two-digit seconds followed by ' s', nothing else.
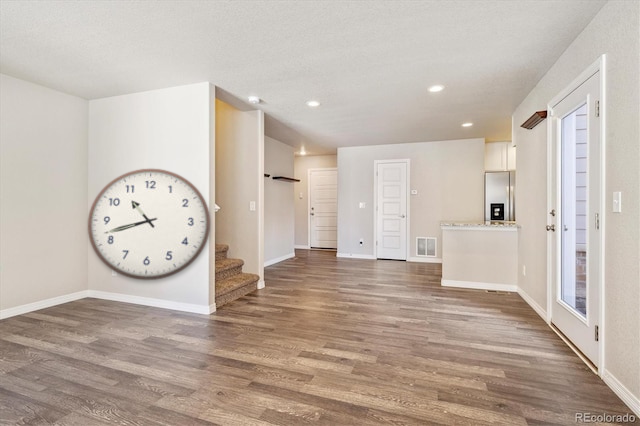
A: 10 h 42 min
